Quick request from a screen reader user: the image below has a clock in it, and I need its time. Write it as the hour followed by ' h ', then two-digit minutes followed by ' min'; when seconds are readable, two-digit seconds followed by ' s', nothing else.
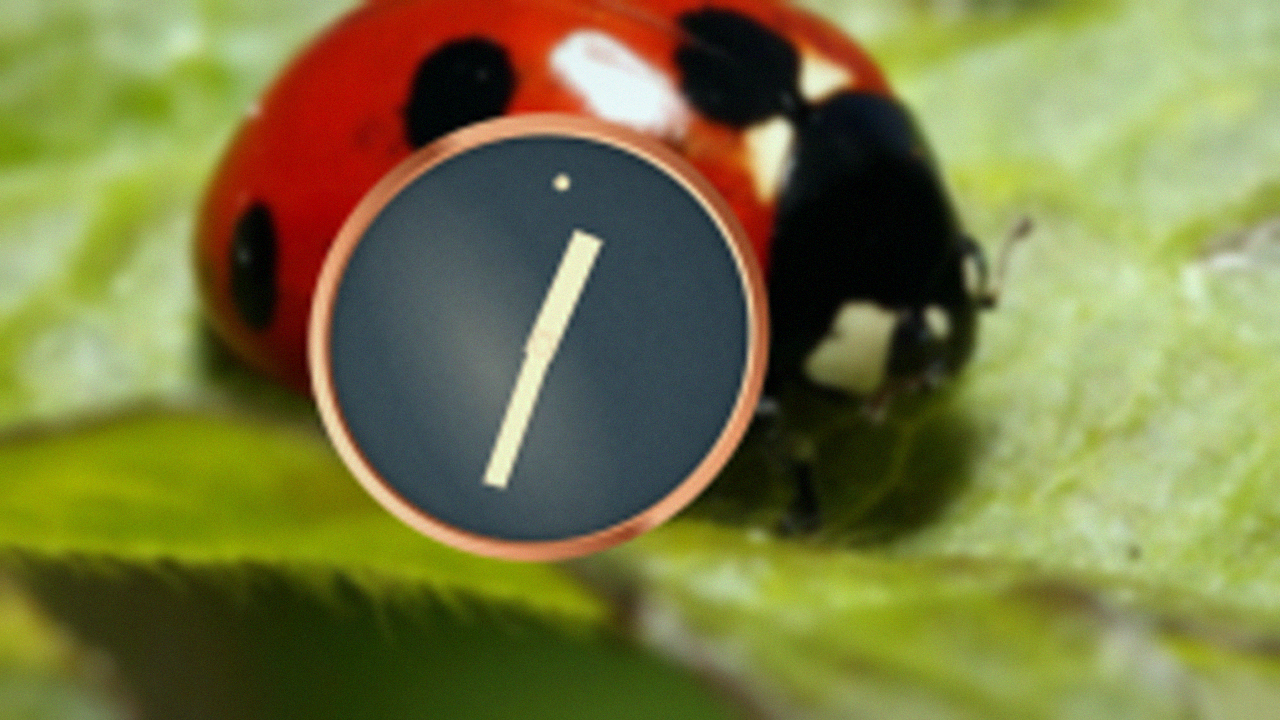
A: 12 h 32 min
